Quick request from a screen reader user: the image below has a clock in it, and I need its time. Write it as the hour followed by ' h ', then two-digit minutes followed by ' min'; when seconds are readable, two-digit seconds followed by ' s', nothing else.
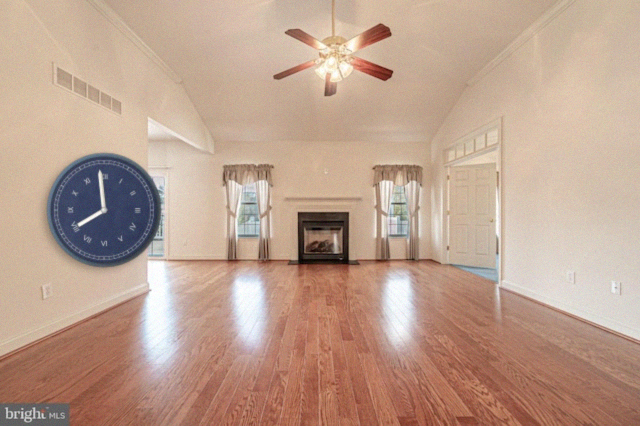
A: 7 h 59 min
